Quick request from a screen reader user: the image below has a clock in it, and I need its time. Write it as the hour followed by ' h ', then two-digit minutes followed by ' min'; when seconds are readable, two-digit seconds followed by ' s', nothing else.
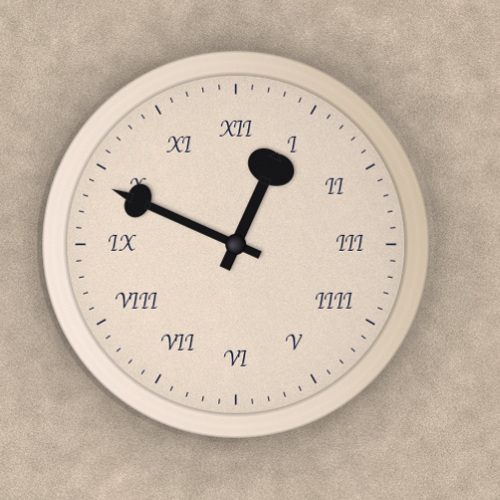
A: 12 h 49 min
